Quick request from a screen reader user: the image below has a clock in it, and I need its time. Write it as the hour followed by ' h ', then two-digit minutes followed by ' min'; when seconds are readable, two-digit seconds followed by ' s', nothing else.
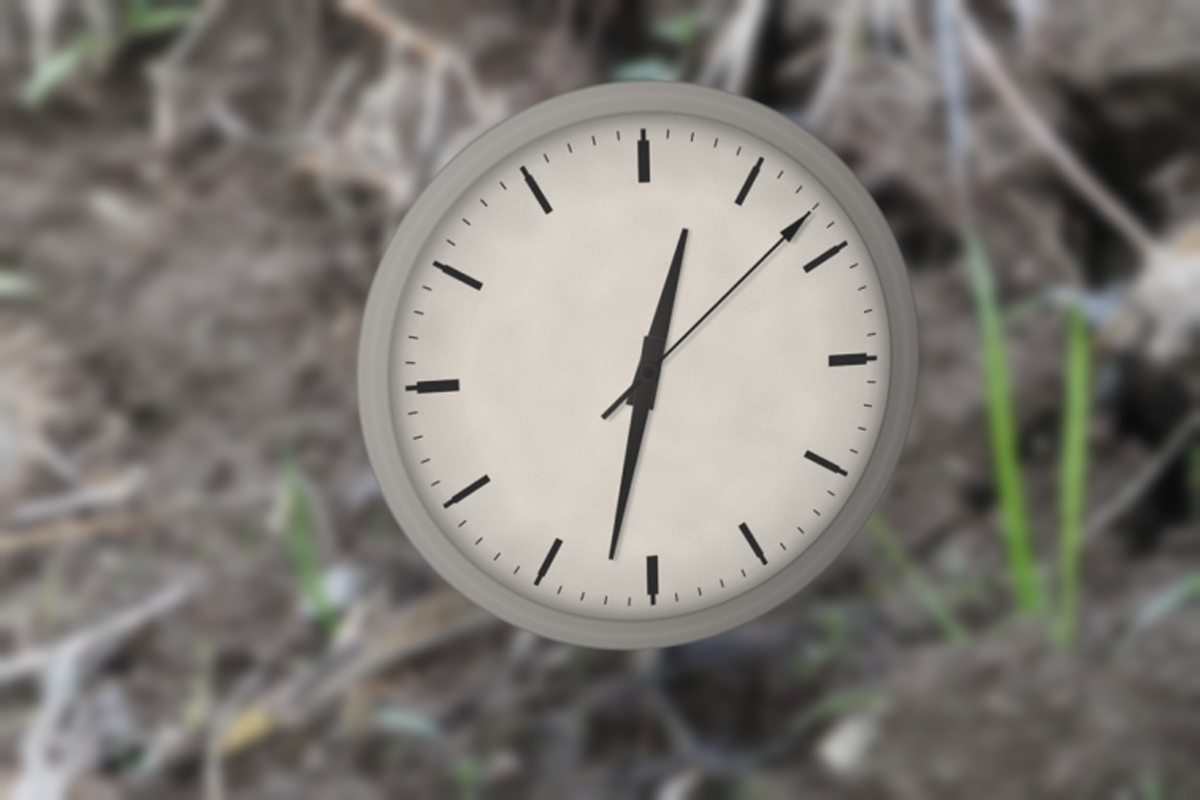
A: 12 h 32 min 08 s
